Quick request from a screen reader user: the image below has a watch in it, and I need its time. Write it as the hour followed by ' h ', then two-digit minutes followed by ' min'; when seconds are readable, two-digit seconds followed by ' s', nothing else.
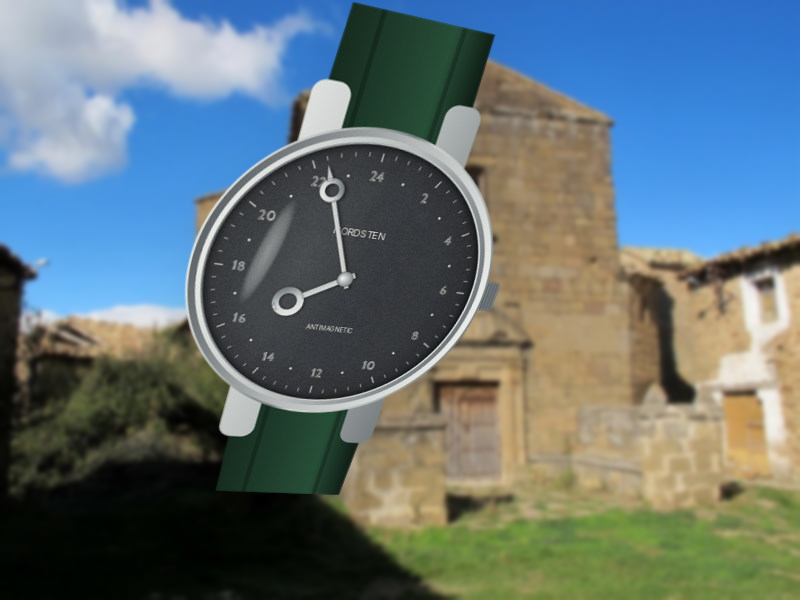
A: 15 h 56 min
